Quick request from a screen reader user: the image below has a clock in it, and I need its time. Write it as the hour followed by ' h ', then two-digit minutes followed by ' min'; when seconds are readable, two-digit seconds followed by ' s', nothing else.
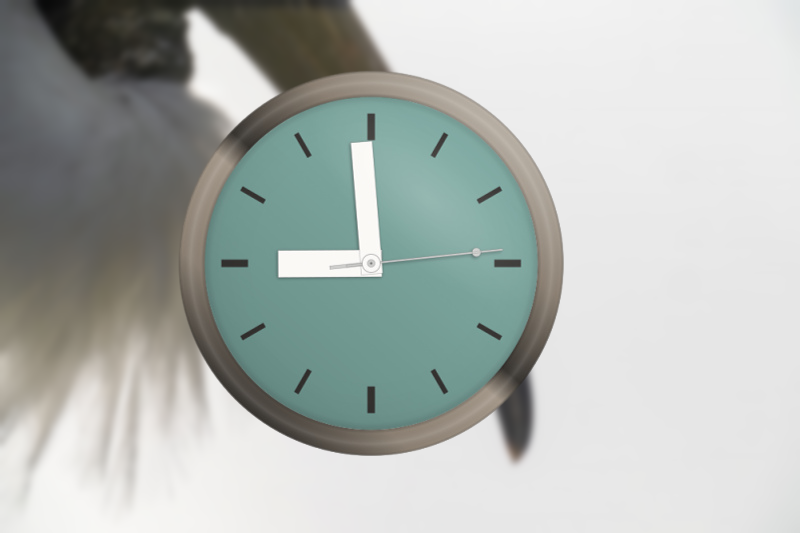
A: 8 h 59 min 14 s
